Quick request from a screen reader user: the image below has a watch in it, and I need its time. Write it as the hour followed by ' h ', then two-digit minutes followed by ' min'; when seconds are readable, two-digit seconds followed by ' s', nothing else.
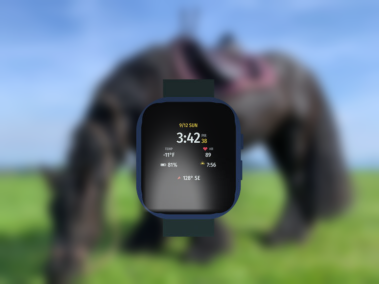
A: 3 h 42 min
